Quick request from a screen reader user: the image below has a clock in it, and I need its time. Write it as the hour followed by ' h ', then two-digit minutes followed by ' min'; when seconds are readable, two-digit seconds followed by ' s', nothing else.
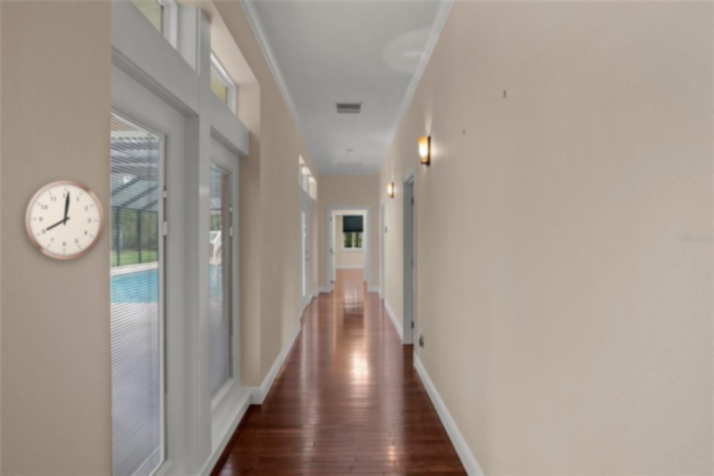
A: 8 h 01 min
